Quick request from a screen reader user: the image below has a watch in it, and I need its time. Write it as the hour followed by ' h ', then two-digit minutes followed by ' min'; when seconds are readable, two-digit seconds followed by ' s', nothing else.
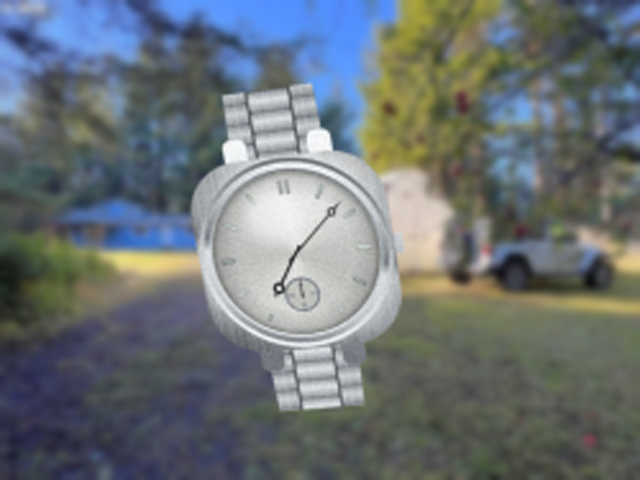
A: 7 h 08 min
